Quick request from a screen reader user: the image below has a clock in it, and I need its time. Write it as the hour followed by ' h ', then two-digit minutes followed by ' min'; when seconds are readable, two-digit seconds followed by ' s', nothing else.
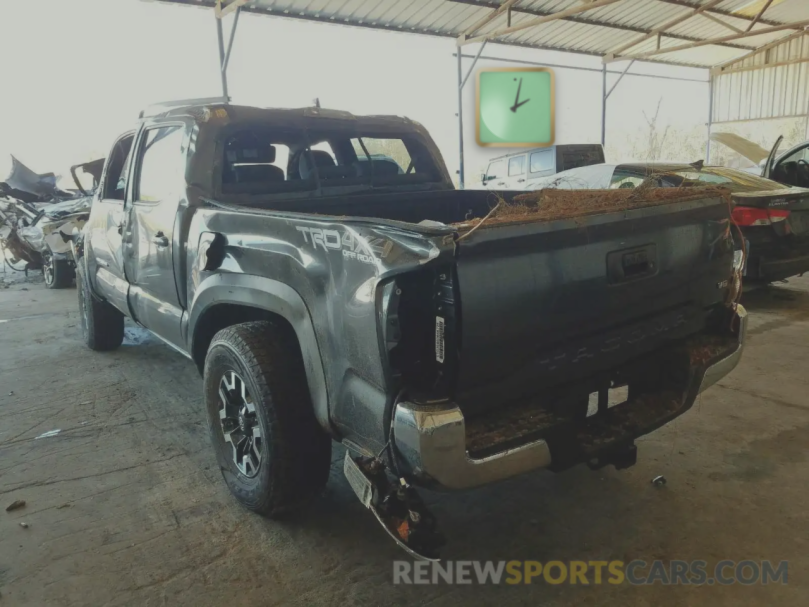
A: 2 h 02 min
